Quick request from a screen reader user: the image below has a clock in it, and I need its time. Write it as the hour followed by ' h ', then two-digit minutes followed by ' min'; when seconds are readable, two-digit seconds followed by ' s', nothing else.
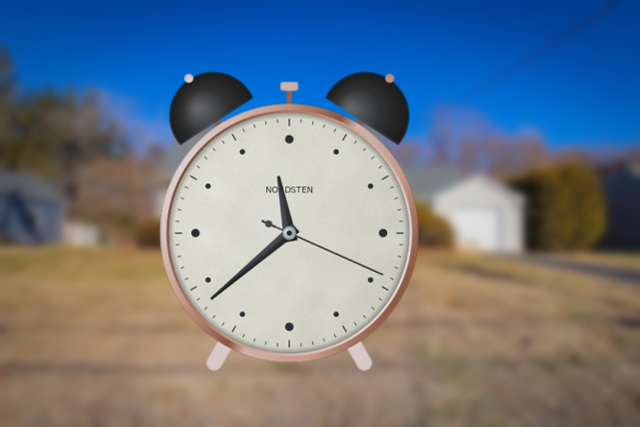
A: 11 h 38 min 19 s
